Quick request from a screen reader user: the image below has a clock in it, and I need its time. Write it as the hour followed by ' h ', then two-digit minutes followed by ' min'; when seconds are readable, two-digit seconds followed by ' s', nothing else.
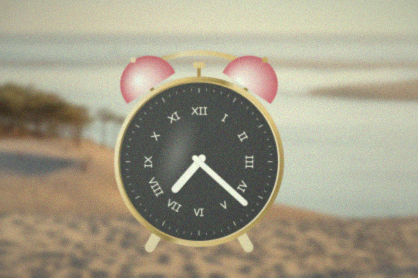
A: 7 h 22 min
